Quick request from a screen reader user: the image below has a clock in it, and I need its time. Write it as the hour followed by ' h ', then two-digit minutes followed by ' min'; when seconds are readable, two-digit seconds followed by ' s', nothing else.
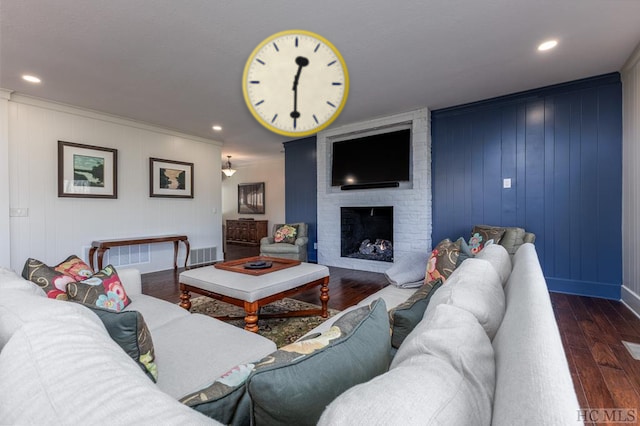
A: 12 h 30 min
